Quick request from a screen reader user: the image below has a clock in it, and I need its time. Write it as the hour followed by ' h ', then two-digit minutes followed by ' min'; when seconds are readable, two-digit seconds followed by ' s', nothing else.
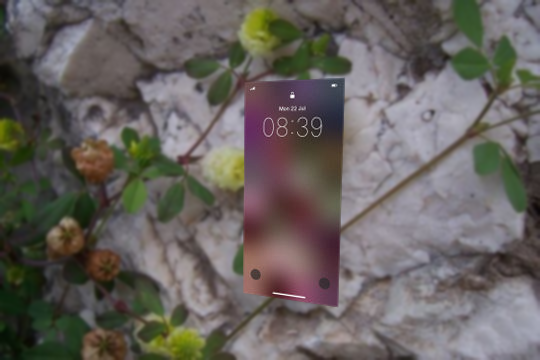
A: 8 h 39 min
